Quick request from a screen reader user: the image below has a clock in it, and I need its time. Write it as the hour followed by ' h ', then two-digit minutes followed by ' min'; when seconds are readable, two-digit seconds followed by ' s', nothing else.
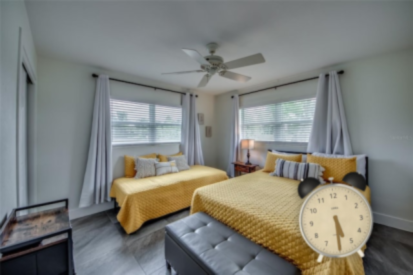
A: 5 h 30 min
